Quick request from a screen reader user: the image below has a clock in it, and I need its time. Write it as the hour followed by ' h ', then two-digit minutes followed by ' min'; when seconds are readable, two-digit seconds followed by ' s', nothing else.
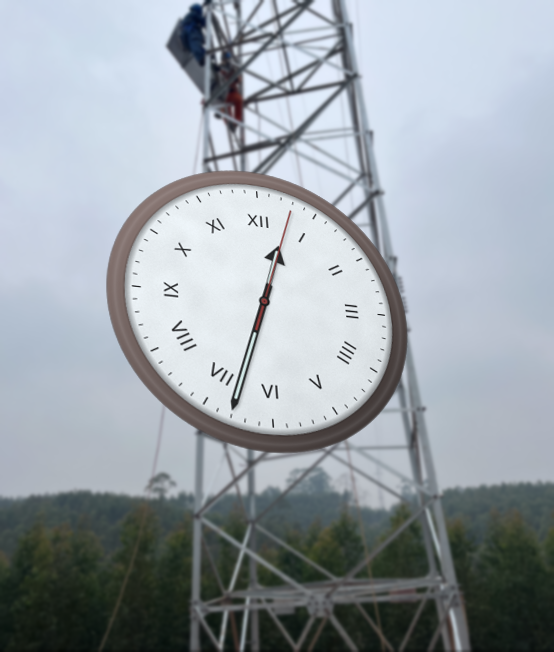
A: 12 h 33 min 03 s
